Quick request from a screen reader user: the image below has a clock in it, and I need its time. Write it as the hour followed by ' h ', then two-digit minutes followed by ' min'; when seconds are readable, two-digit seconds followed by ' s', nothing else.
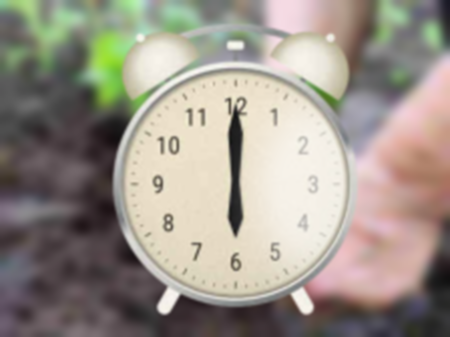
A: 6 h 00 min
